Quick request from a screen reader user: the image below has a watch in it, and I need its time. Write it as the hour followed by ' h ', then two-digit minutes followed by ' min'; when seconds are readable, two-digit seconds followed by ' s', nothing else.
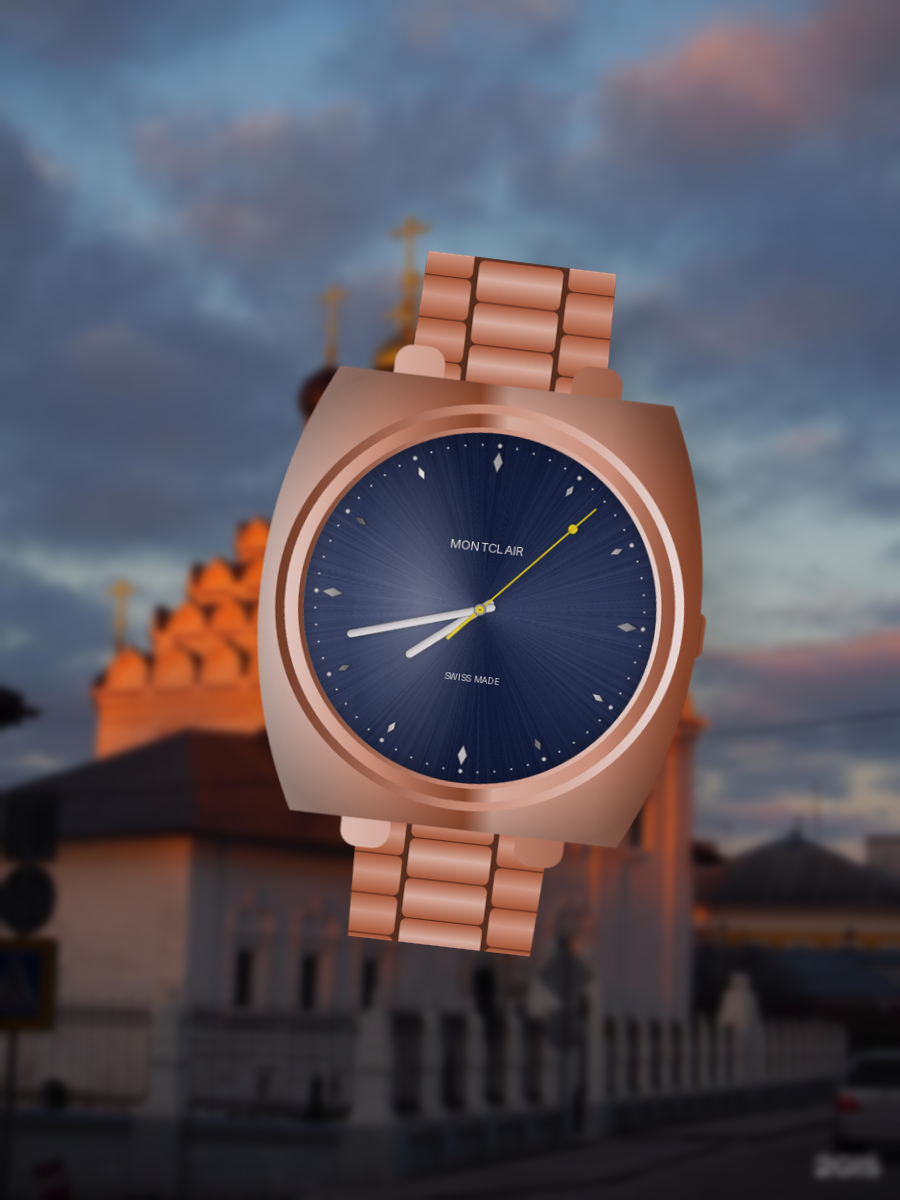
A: 7 h 42 min 07 s
